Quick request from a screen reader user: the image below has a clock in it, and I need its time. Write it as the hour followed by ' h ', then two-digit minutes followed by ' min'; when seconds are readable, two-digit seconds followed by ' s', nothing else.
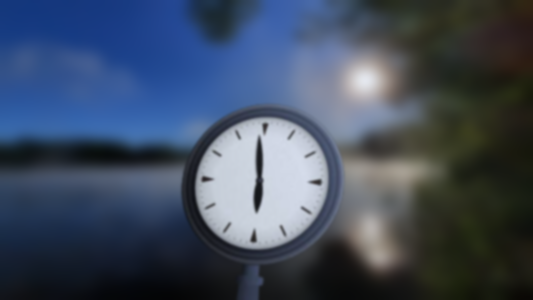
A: 5 h 59 min
